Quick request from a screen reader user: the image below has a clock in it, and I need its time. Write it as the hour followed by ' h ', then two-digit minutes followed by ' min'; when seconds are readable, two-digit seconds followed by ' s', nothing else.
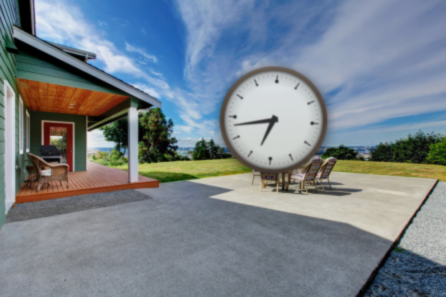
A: 6 h 43 min
